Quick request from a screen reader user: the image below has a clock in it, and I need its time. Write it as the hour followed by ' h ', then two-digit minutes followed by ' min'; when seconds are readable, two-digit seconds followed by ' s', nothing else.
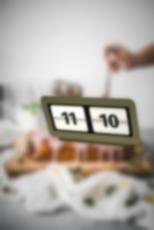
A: 11 h 10 min
